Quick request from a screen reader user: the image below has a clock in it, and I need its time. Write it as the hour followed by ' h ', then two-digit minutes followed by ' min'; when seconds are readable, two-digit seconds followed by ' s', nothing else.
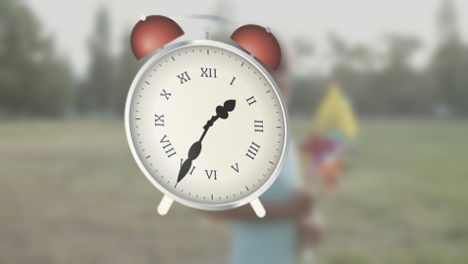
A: 1 h 35 min
